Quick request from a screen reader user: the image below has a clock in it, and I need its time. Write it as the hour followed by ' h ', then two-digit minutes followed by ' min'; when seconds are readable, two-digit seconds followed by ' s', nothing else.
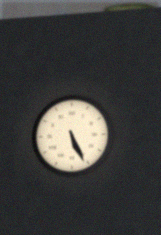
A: 5 h 26 min
